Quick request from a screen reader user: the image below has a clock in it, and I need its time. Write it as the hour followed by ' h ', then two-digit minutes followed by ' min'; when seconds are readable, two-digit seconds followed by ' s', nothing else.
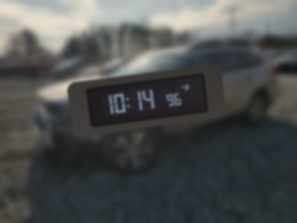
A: 10 h 14 min
